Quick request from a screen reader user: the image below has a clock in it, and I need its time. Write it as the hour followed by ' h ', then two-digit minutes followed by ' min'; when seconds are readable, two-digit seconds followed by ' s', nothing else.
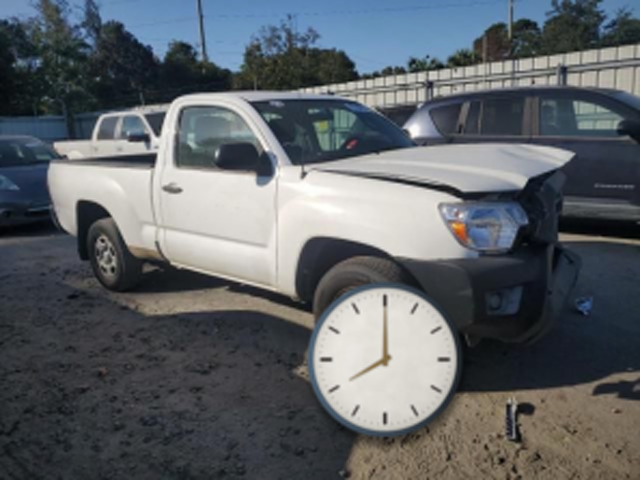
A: 8 h 00 min
